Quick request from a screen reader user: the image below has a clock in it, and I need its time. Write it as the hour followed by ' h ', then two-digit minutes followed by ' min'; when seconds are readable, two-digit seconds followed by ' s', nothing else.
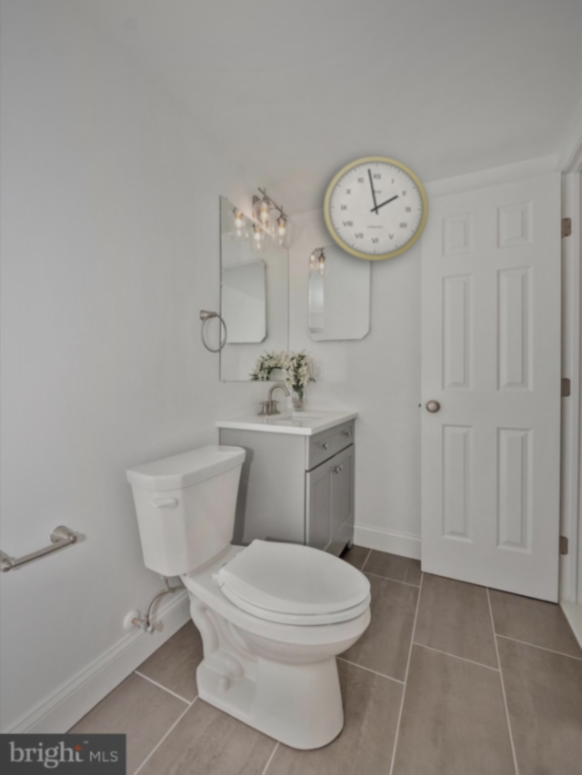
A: 1 h 58 min
